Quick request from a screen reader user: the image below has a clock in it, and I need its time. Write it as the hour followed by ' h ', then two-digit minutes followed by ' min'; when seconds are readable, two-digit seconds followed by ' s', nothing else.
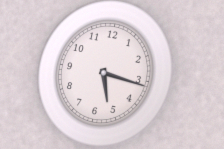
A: 5 h 16 min
